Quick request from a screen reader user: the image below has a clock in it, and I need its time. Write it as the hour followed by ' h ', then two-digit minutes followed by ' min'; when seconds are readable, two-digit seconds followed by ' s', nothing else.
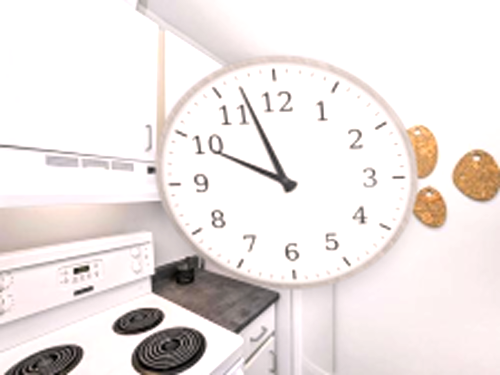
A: 9 h 57 min
